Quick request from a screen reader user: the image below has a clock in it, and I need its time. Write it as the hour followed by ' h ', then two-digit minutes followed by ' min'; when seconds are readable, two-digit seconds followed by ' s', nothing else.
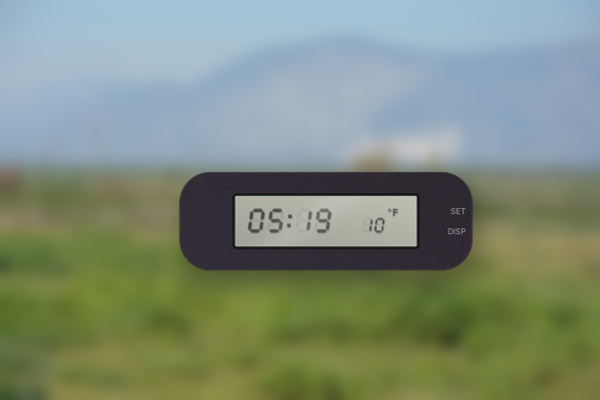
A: 5 h 19 min
